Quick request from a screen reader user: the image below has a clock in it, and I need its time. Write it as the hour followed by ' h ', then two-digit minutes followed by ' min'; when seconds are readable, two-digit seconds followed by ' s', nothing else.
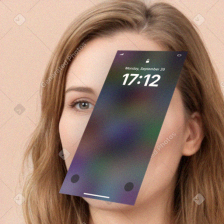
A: 17 h 12 min
